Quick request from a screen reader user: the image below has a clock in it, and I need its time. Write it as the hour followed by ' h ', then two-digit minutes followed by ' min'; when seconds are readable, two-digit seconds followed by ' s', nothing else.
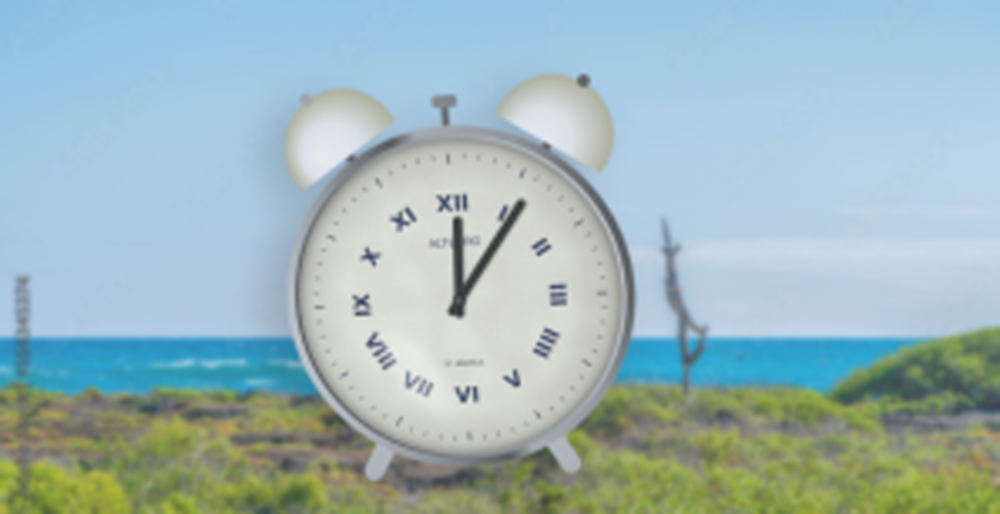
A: 12 h 06 min
